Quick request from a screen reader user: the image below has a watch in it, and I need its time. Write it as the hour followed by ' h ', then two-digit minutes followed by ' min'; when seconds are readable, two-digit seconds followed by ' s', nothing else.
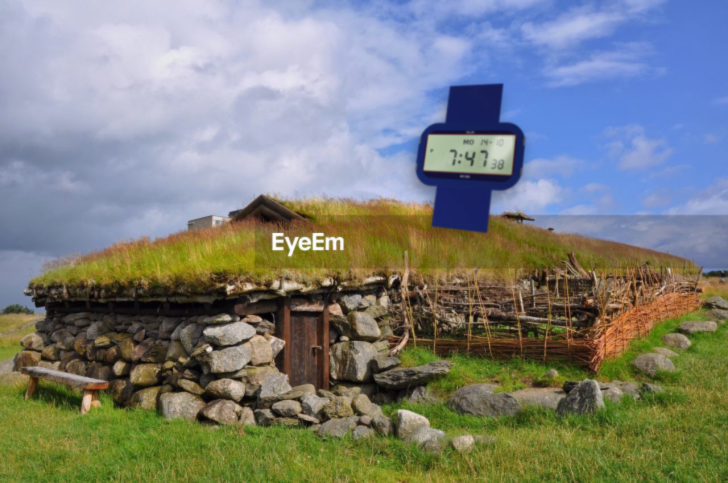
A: 7 h 47 min
